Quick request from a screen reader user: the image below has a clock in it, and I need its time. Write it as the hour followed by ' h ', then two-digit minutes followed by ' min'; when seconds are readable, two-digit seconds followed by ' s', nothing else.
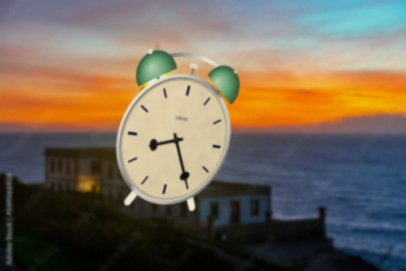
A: 8 h 25 min
